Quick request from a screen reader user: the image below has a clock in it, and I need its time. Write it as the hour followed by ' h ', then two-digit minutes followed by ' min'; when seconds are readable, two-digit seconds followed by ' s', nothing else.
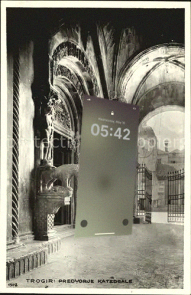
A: 5 h 42 min
